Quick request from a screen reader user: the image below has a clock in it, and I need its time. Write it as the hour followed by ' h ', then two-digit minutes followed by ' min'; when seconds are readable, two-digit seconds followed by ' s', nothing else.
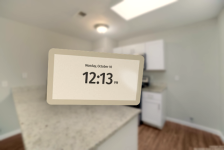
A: 12 h 13 min
